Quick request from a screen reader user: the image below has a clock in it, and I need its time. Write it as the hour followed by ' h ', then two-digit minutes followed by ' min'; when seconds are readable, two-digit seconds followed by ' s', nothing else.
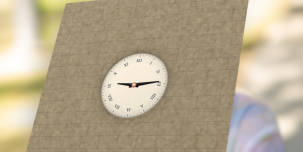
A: 9 h 14 min
